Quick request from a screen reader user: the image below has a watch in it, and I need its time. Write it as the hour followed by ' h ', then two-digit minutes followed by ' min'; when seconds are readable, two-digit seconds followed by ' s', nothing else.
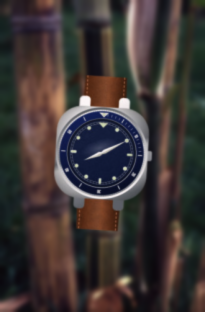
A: 8 h 10 min
